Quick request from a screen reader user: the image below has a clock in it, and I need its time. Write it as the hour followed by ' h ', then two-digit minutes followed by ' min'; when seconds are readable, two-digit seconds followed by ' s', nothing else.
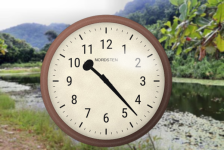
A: 10 h 23 min
